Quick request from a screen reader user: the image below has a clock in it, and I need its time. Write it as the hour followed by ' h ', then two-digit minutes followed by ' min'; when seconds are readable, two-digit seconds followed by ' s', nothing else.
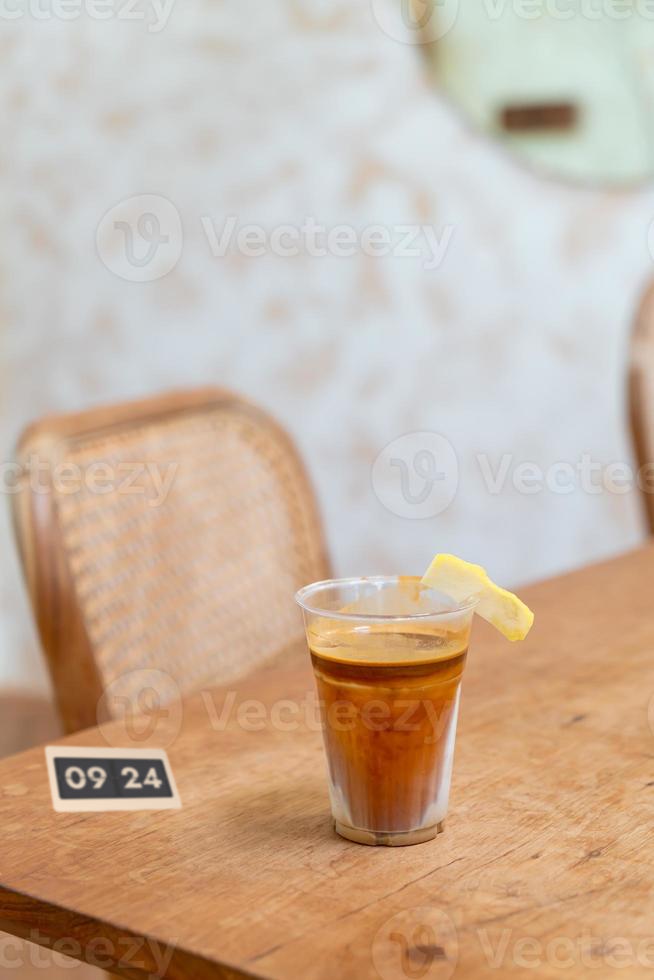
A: 9 h 24 min
